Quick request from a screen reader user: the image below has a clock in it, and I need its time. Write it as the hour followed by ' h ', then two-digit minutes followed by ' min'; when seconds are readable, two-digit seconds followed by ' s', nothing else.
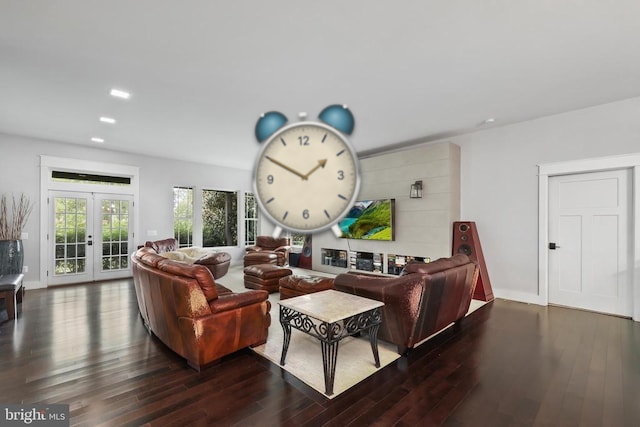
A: 1 h 50 min
